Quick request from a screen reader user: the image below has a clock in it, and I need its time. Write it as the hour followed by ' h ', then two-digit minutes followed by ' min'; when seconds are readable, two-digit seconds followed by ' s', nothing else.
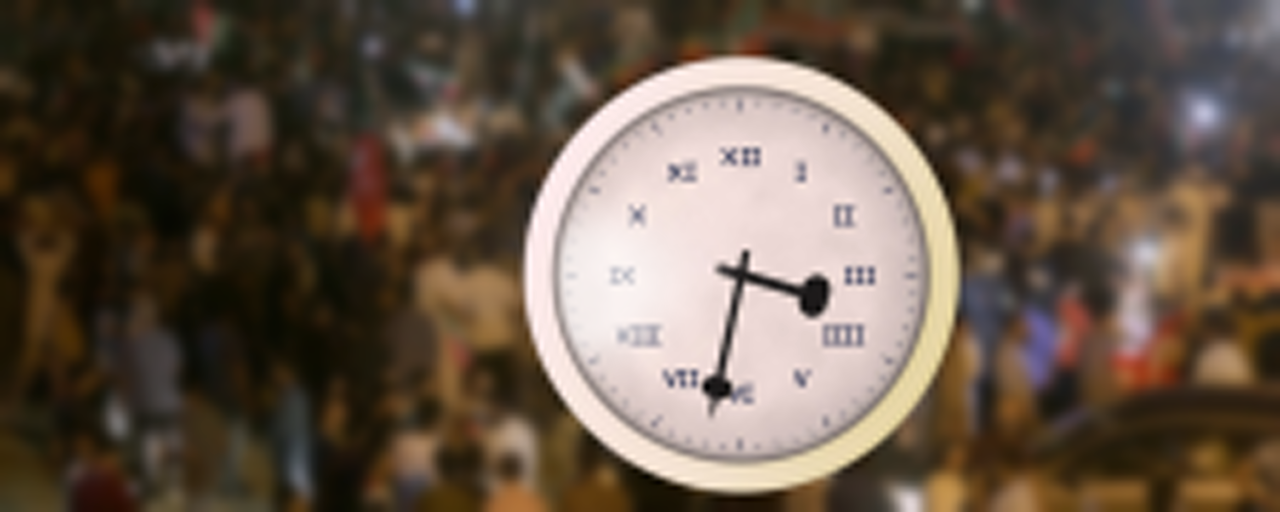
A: 3 h 32 min
